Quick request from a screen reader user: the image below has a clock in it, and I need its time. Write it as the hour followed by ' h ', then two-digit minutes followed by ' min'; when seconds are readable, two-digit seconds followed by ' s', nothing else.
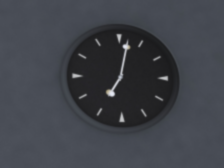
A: 7 h 02 min
